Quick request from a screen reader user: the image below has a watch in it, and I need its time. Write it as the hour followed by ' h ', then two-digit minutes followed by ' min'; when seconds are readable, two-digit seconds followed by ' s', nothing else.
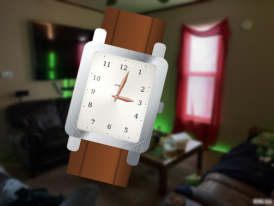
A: 3 h 02 min
